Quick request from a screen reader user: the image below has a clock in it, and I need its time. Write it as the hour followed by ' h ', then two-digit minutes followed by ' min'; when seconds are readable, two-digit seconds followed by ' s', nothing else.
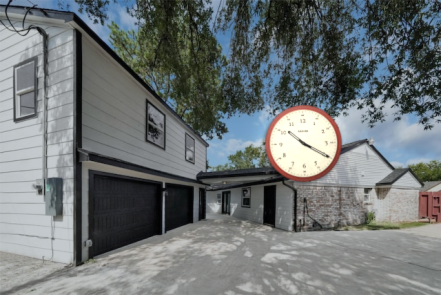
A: 10 h 20 min
